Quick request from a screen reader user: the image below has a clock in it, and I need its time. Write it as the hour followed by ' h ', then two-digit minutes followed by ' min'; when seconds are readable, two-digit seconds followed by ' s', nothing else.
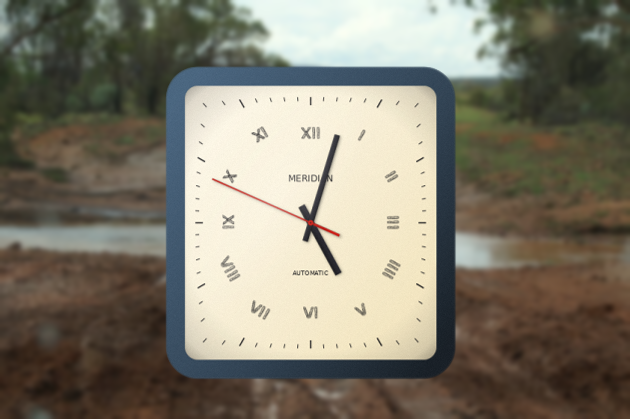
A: 5 h 02 min 49 s
